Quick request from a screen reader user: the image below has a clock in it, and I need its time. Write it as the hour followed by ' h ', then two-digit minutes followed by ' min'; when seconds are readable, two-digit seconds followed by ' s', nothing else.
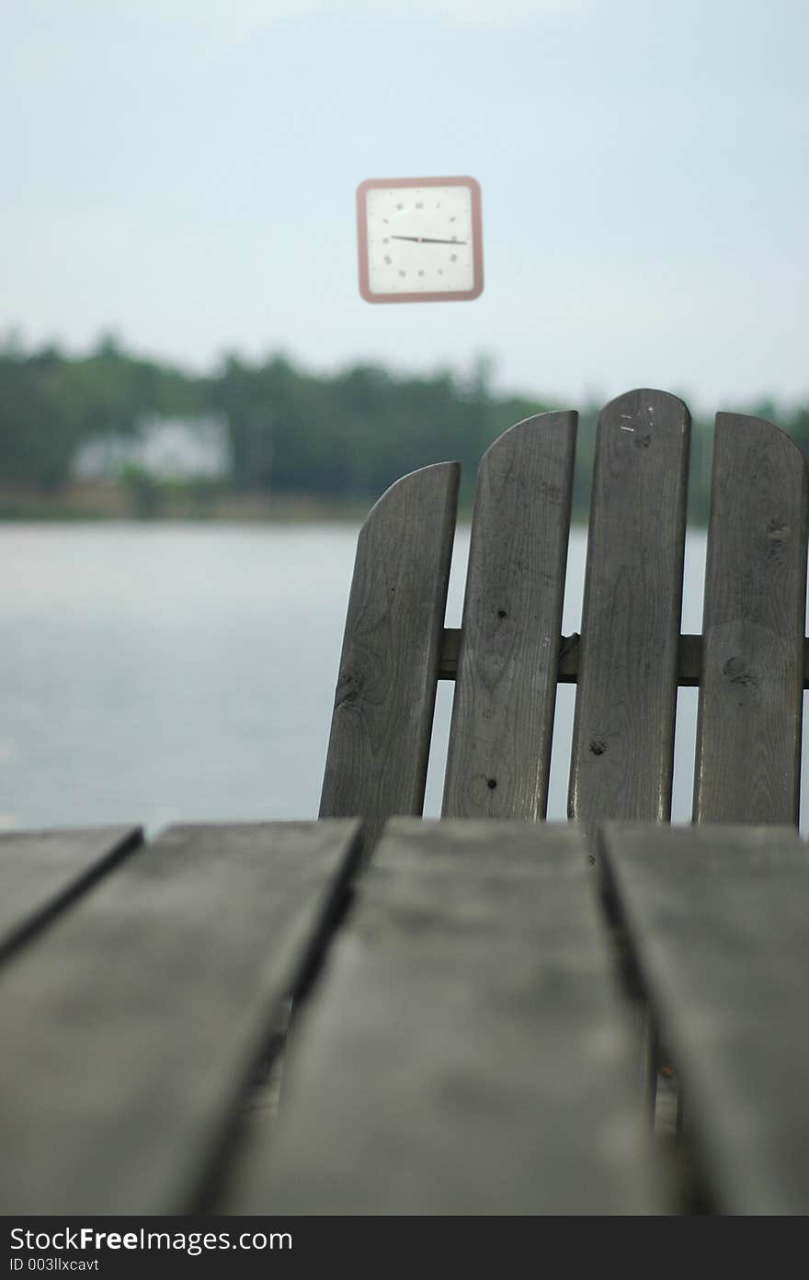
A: 9 h 16 min
